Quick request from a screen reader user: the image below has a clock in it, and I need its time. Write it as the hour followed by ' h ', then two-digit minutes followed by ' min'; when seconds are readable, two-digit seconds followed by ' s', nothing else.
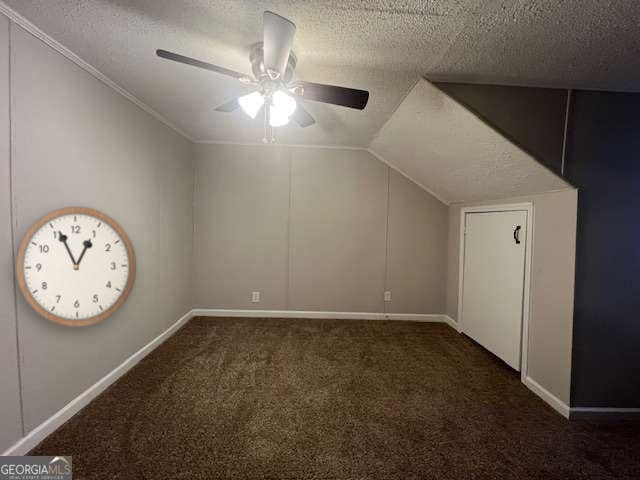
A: 12 h 56 min
